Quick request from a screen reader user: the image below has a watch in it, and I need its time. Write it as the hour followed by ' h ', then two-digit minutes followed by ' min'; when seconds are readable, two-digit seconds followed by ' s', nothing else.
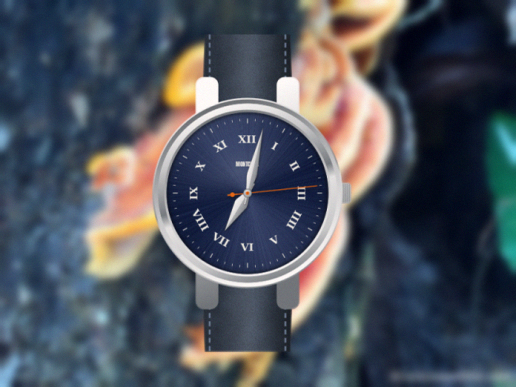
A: 7 h 02 min 14 s
